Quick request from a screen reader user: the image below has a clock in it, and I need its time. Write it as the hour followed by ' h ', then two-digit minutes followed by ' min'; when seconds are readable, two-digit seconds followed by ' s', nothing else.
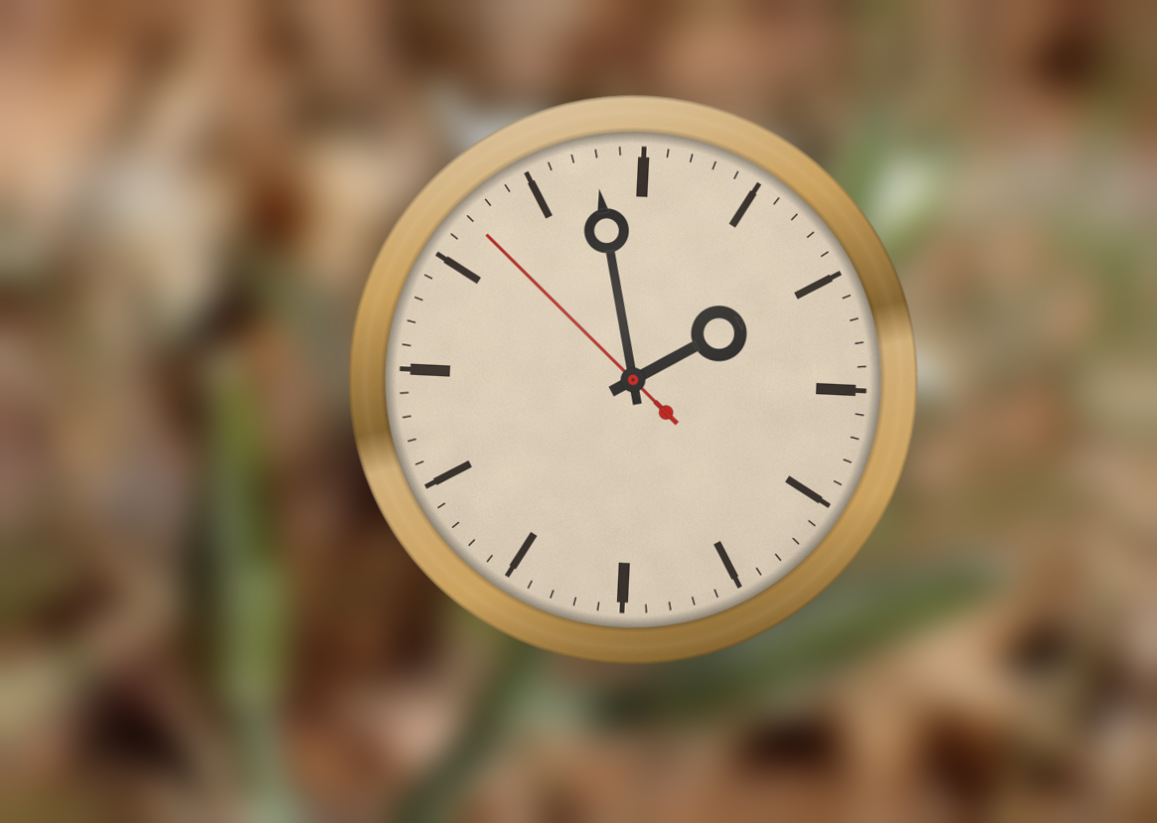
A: 1 h 57 min 52 s
